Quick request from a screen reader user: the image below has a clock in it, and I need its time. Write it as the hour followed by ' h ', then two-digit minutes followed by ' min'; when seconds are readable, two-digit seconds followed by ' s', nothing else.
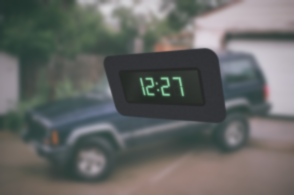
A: 12 h 27 min
